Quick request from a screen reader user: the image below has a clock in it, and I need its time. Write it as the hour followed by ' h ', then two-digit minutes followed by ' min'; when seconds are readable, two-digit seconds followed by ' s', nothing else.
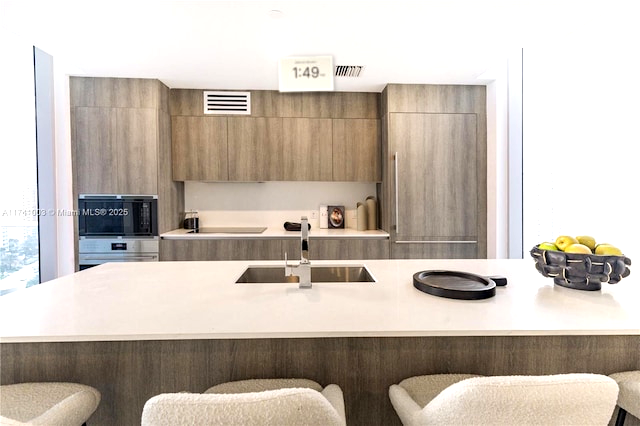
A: 1 h 49 min
